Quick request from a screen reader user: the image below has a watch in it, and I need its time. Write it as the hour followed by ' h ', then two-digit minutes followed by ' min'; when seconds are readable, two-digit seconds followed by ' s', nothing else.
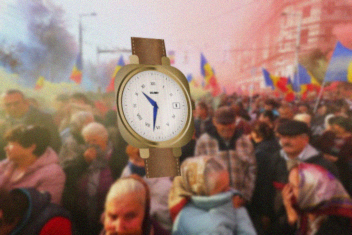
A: 10 h 32 min
